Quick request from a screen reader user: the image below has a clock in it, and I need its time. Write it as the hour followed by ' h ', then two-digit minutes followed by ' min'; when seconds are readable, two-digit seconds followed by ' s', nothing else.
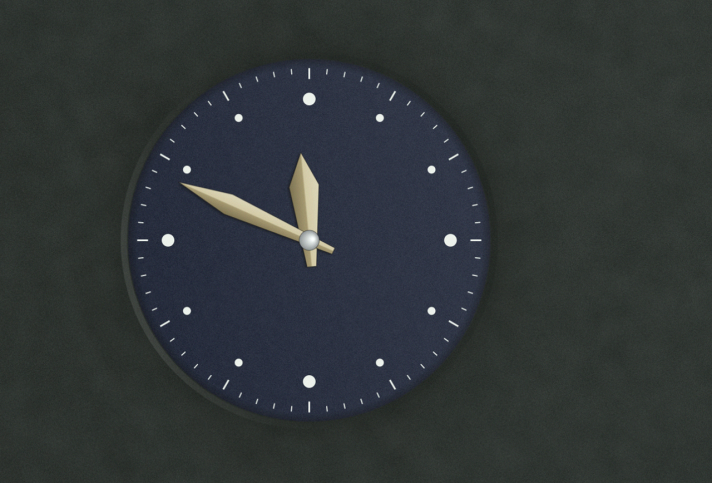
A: 11 h 49 min
